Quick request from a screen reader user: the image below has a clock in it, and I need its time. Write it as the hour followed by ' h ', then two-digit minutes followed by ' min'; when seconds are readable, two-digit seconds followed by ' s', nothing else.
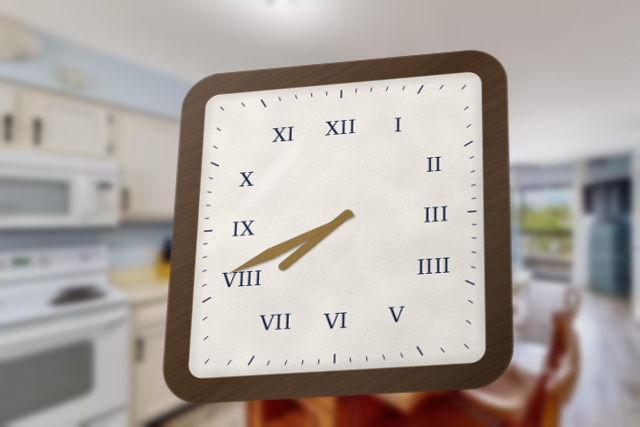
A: 7 h 41 min
